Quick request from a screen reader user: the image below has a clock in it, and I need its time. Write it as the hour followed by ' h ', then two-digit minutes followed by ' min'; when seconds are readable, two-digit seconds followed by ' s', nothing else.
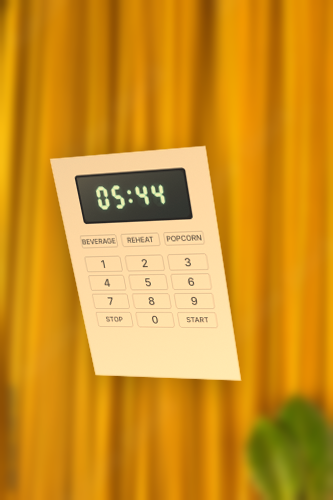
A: 5 h 44 min
